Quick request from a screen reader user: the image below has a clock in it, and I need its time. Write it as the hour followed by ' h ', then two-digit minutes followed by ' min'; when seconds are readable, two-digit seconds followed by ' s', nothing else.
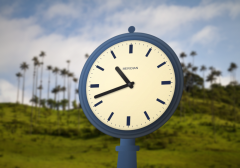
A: 10 h 42 min
